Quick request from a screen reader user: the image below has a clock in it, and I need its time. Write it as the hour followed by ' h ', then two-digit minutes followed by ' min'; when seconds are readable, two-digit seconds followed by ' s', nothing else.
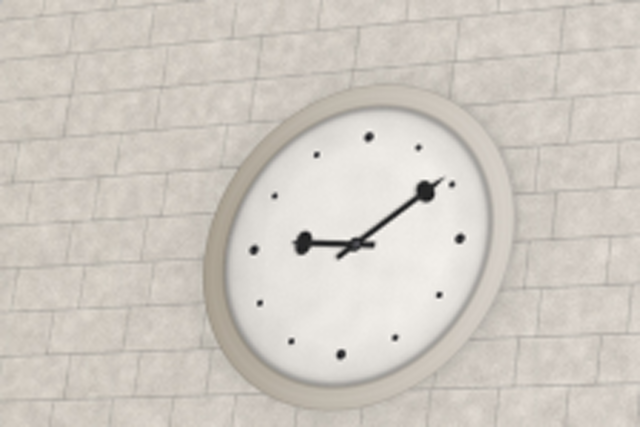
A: 9 h 09 min
